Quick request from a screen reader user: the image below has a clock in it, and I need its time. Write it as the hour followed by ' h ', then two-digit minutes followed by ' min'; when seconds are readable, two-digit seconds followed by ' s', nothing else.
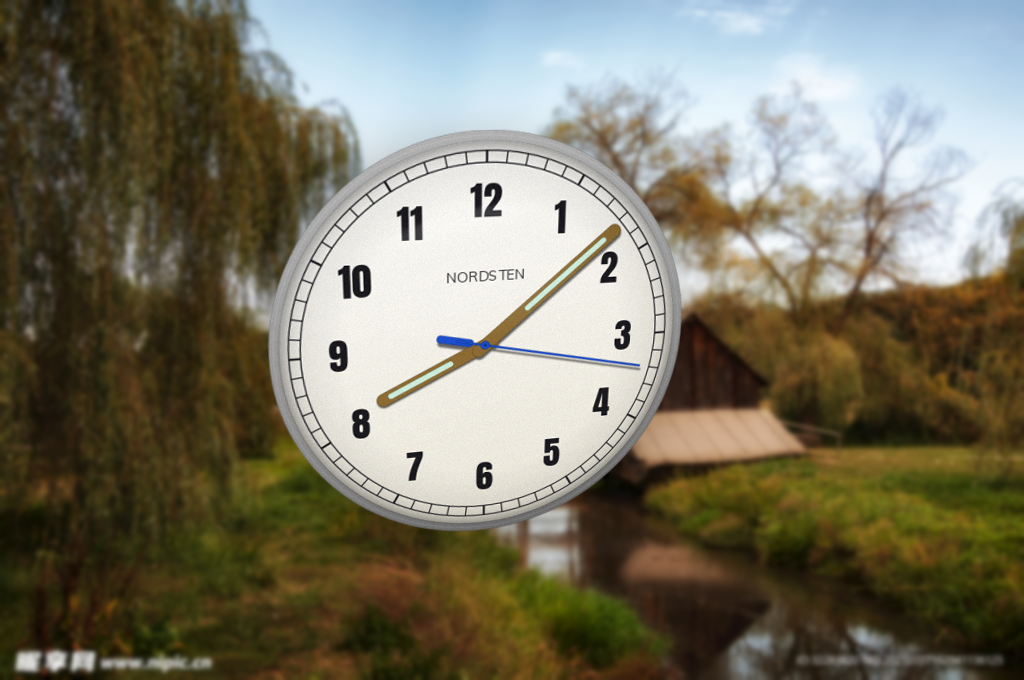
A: 8 h 08 min 17 s
